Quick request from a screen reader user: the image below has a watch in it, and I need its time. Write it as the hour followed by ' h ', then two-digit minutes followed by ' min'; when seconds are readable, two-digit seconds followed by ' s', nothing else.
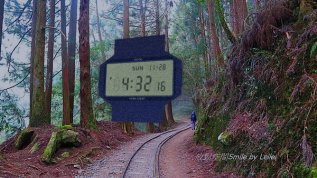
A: 4 h 32 min 16 s
